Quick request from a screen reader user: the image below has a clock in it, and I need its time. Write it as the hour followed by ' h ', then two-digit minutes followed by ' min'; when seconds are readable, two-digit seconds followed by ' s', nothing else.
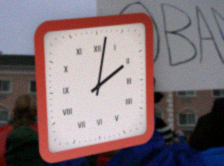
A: 2 h 02 min
